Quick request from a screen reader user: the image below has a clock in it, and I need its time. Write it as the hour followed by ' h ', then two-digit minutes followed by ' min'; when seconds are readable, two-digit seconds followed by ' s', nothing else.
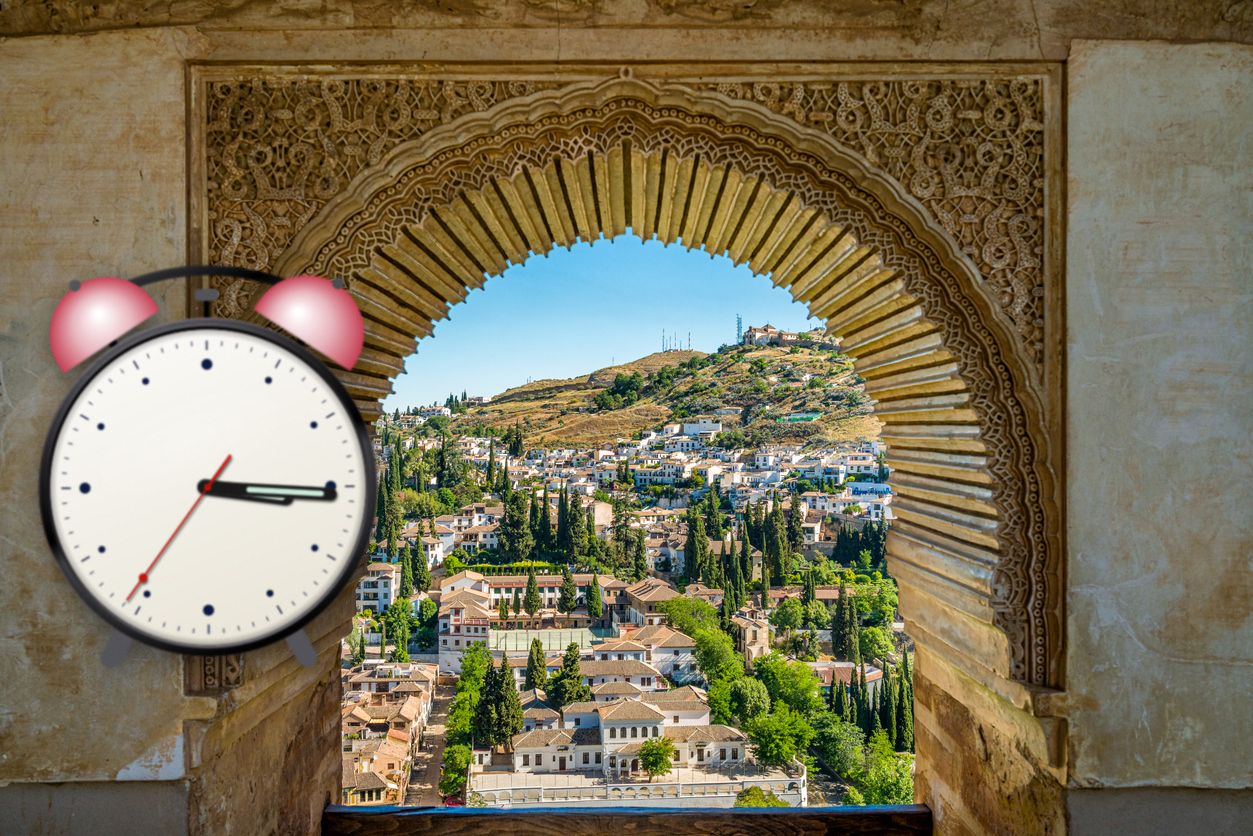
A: 3 h 15 min 36 s
